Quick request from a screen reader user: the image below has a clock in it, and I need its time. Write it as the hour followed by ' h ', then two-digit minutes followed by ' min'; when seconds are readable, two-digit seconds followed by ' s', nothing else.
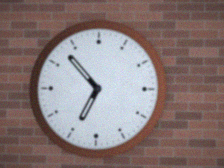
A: 6 h 53 min
